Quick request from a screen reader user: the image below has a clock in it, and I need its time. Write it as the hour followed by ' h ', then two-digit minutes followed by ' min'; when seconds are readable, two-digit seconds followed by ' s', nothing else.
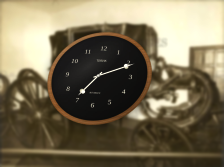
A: 7 h 11 min
